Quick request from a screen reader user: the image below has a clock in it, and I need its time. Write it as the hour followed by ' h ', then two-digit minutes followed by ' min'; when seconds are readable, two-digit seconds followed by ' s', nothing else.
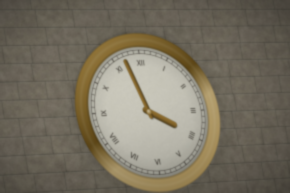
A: 3 h 57 min
